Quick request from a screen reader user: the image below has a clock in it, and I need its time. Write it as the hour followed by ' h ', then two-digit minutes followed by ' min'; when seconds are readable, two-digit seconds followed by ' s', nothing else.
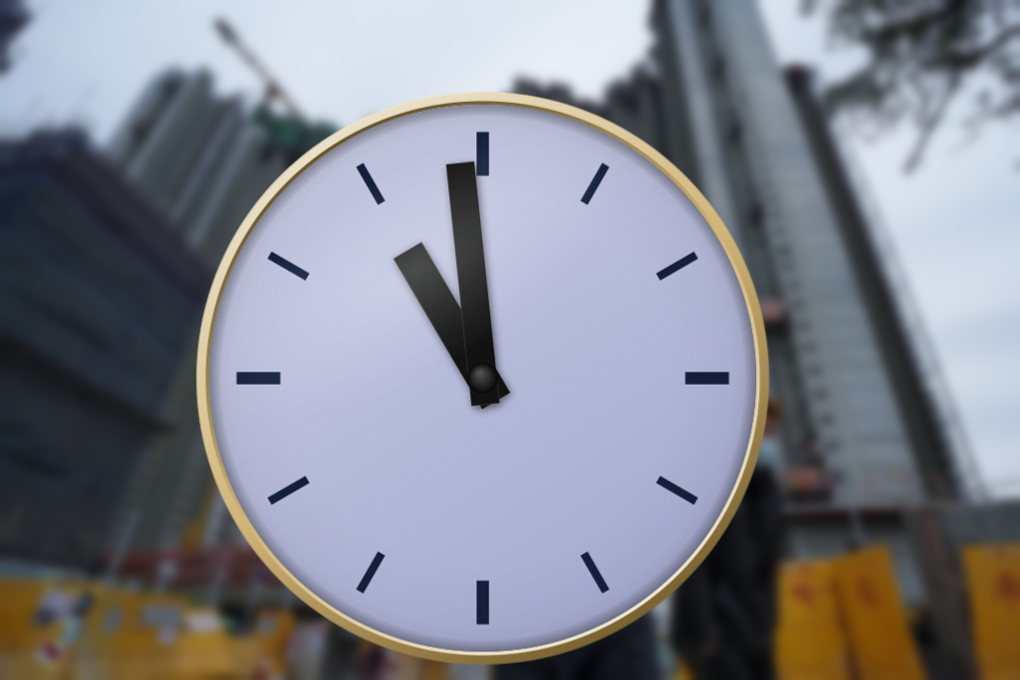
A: 10 h 59 min
